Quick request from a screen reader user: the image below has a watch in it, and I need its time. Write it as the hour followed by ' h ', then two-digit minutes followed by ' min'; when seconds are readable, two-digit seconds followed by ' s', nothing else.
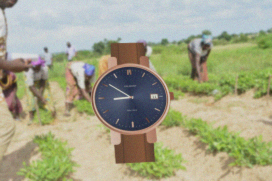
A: 8 h 51 min
